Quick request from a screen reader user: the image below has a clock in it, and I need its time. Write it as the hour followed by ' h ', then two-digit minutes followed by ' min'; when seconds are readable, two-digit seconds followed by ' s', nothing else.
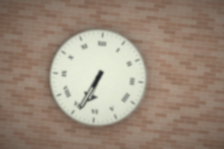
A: 6 h 34 min
